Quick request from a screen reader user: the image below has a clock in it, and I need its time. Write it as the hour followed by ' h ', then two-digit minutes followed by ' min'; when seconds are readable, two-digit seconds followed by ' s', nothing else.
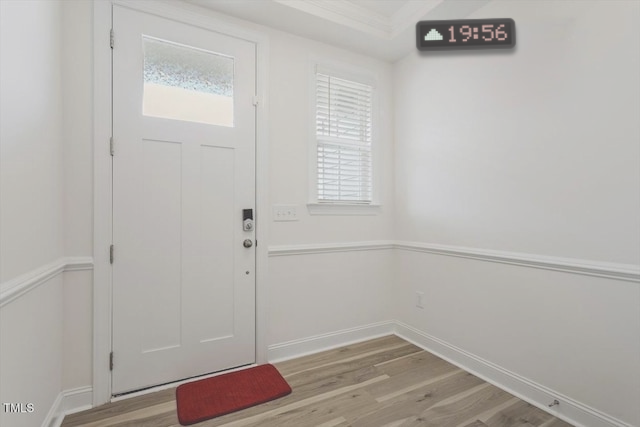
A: 19 h 56 min
